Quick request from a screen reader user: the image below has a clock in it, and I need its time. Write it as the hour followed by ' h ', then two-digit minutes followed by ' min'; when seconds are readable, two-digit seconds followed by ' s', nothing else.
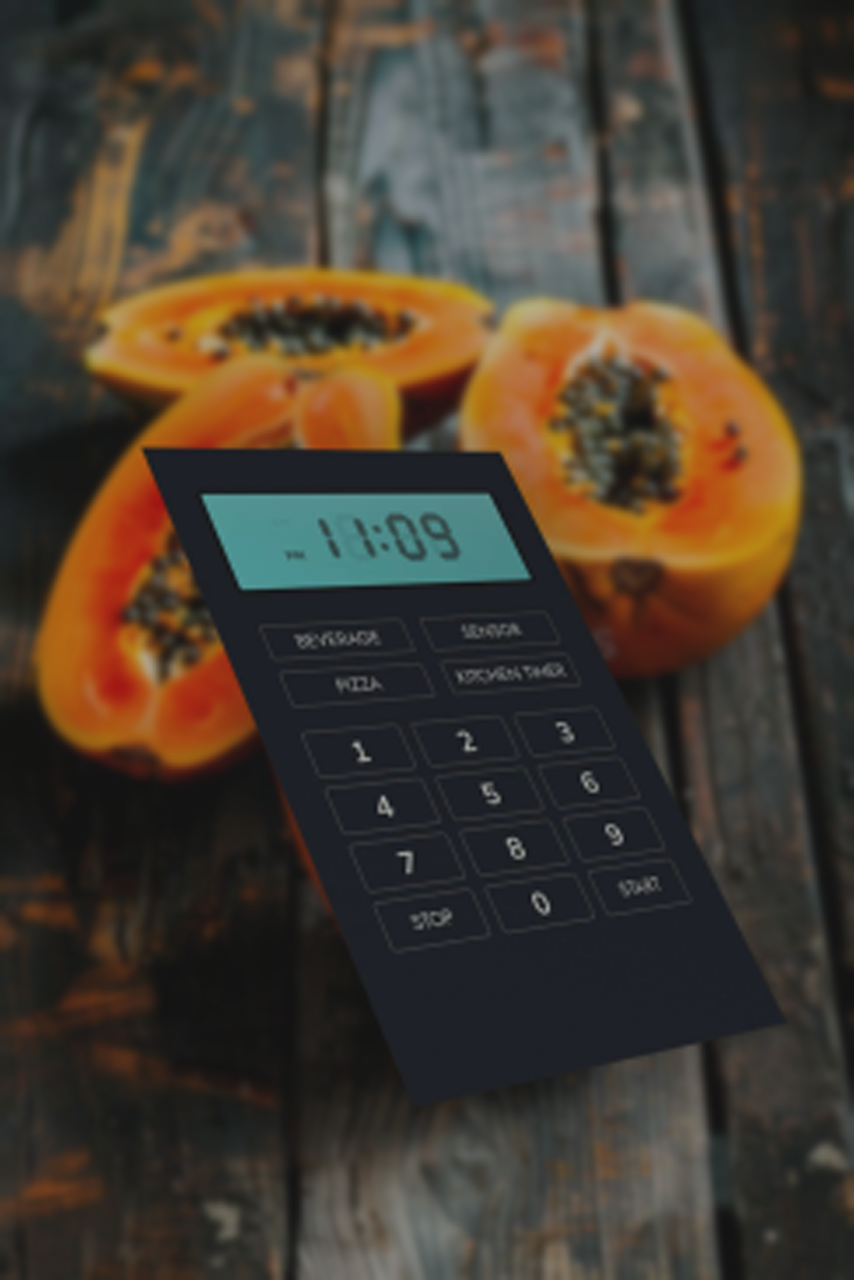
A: 11 h 09 min
